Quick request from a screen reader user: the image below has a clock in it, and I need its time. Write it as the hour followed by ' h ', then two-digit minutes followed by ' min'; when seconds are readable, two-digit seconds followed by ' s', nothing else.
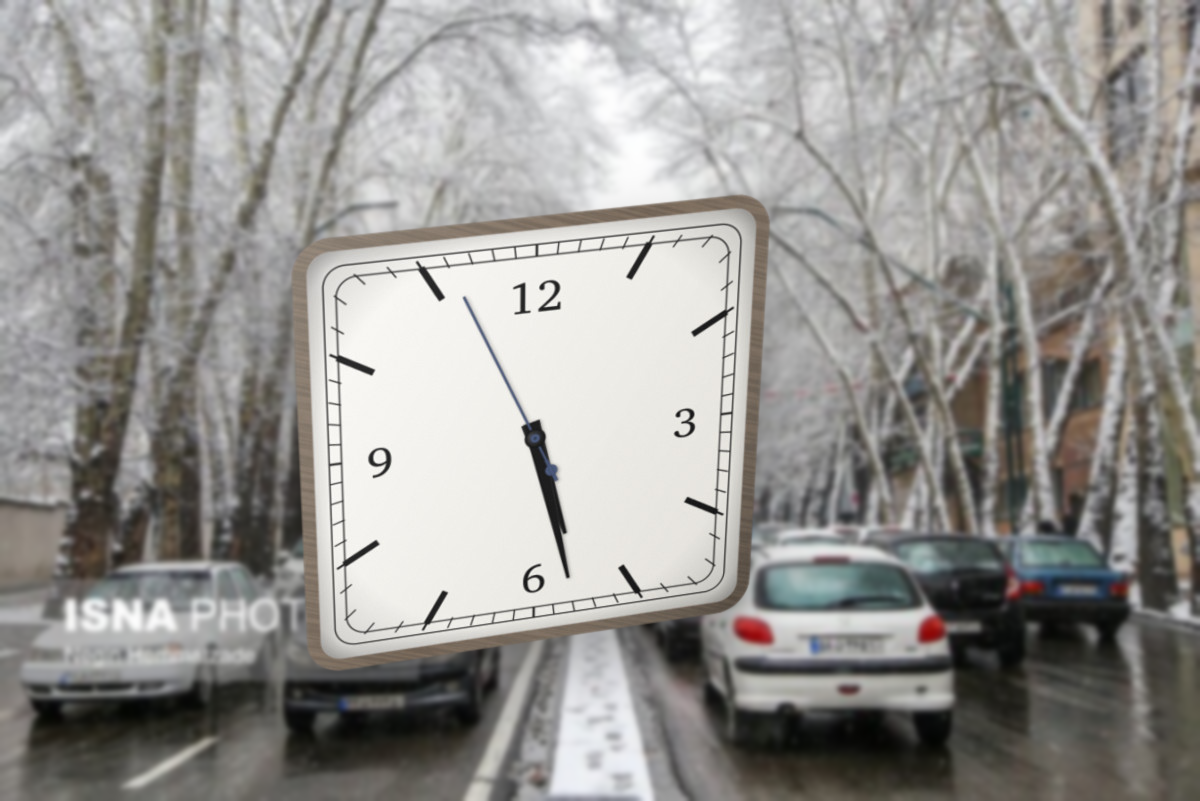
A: 5 h 27 min 56 s
